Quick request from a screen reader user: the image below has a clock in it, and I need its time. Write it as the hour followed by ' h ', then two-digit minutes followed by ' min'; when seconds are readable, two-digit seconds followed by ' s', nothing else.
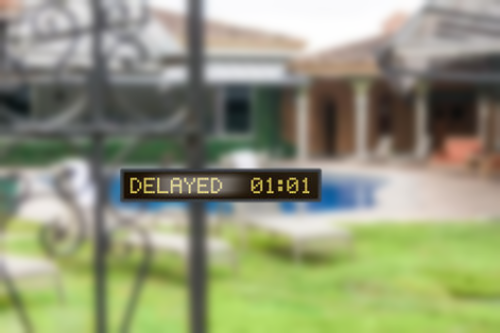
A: 1 h 01 min
